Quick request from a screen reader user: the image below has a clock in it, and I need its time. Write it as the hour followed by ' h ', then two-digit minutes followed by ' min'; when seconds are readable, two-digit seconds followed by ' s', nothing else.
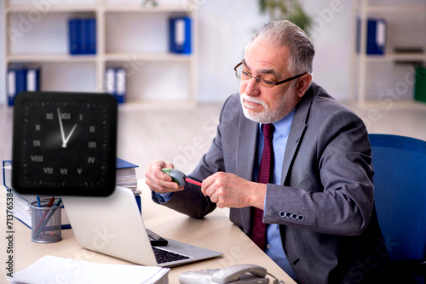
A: 12 h 58 min
